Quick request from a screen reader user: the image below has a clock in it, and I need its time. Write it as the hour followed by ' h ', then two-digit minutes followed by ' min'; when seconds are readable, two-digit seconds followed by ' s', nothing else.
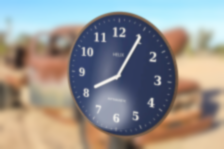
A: 8 h 05 min
